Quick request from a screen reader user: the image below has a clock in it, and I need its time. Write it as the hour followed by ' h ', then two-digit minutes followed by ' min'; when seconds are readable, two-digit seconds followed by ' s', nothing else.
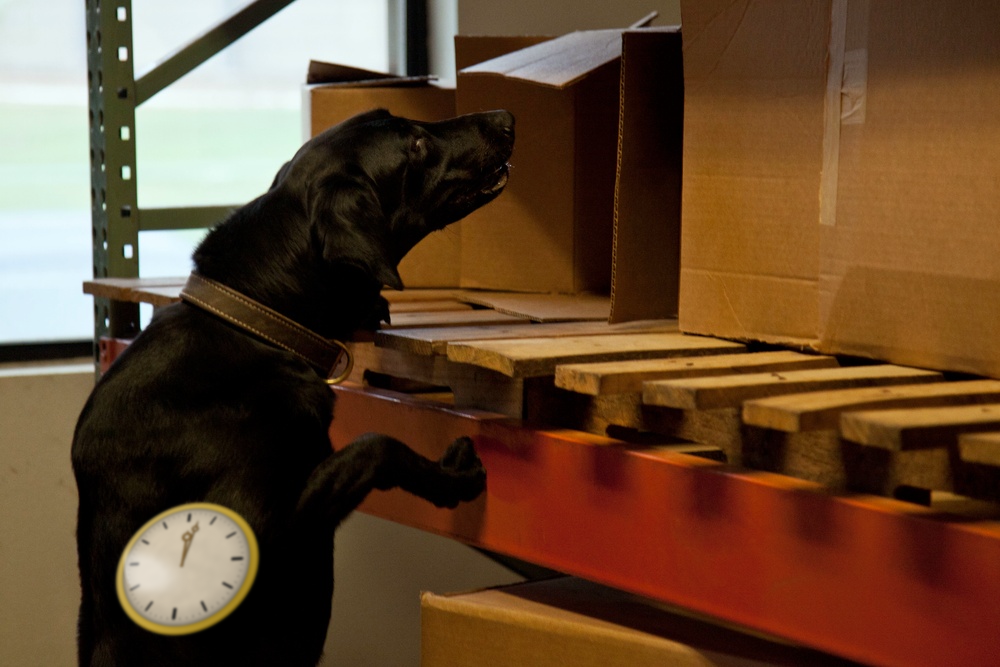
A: 12 h 02 min
